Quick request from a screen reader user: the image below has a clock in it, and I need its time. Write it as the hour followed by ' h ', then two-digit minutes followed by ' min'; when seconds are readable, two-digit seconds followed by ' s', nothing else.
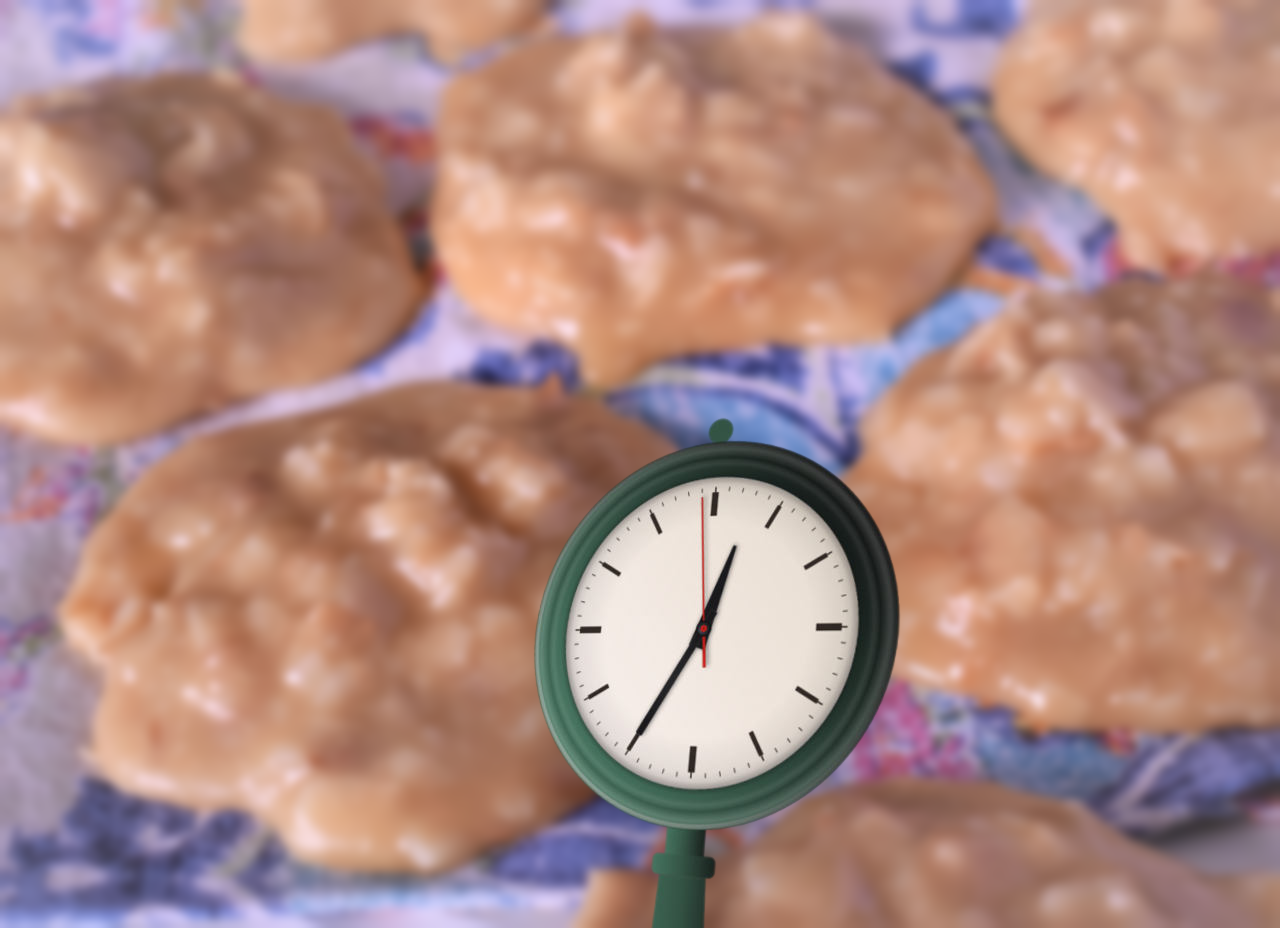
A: 12 h 34 min 59 s
